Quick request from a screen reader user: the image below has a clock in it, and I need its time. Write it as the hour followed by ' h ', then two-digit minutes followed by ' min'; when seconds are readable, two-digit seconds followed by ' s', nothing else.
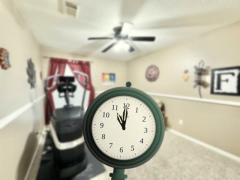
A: 11 h 00 min
